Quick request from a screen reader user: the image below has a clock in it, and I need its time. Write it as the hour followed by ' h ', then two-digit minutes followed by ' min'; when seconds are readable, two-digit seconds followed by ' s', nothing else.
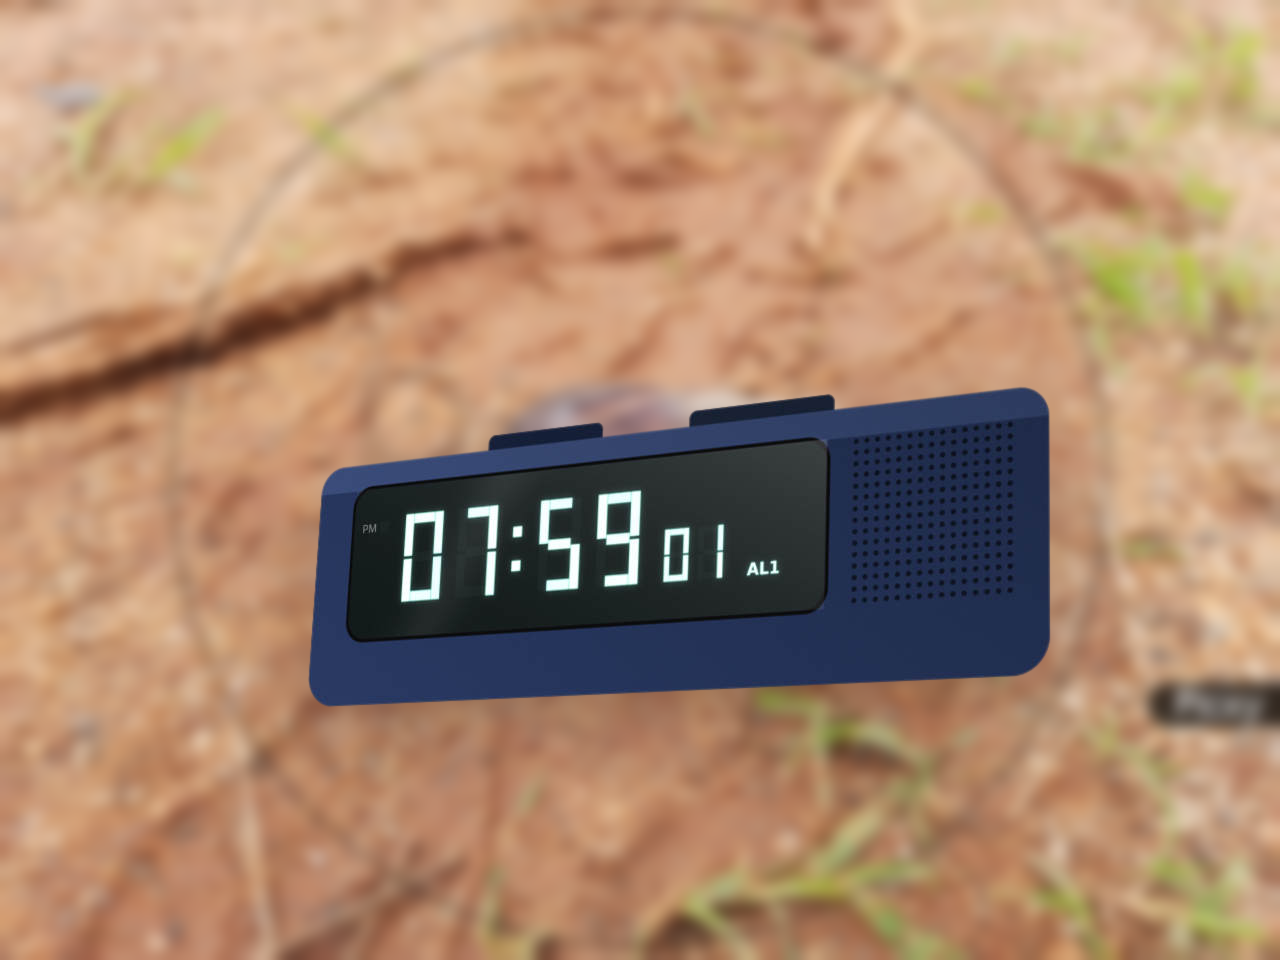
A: 7 h 59 min 01 s
